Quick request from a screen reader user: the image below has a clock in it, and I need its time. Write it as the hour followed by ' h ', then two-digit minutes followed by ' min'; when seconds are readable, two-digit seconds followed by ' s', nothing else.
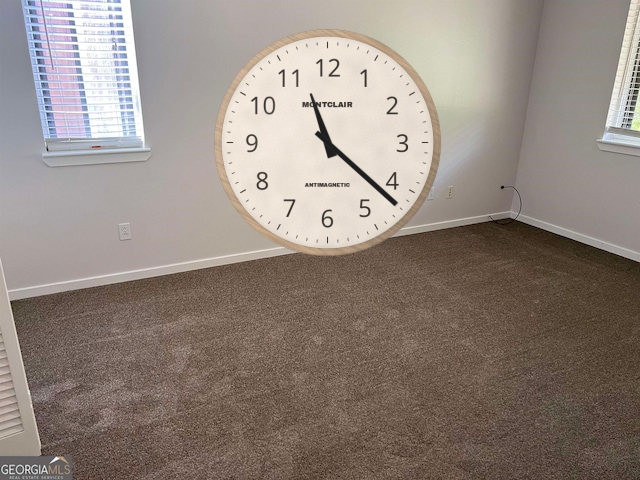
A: 11 h 22 min
